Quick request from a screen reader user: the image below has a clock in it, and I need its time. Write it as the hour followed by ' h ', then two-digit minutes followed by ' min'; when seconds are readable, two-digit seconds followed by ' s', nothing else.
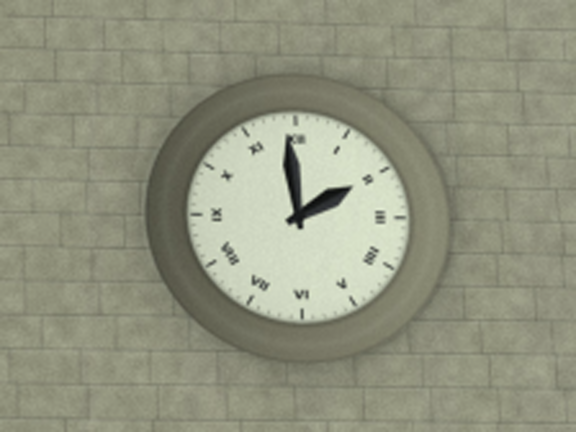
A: 1 h 59 min
